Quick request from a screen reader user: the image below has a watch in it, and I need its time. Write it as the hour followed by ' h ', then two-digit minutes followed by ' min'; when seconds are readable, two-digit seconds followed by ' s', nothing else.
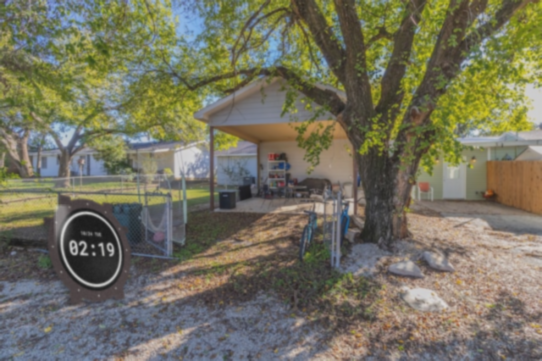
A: 2 h 19 min
